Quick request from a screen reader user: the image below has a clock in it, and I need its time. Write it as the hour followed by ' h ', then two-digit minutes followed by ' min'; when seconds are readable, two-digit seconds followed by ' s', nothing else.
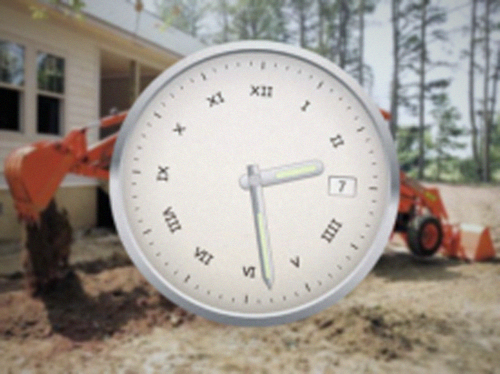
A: 2 h 28 min
